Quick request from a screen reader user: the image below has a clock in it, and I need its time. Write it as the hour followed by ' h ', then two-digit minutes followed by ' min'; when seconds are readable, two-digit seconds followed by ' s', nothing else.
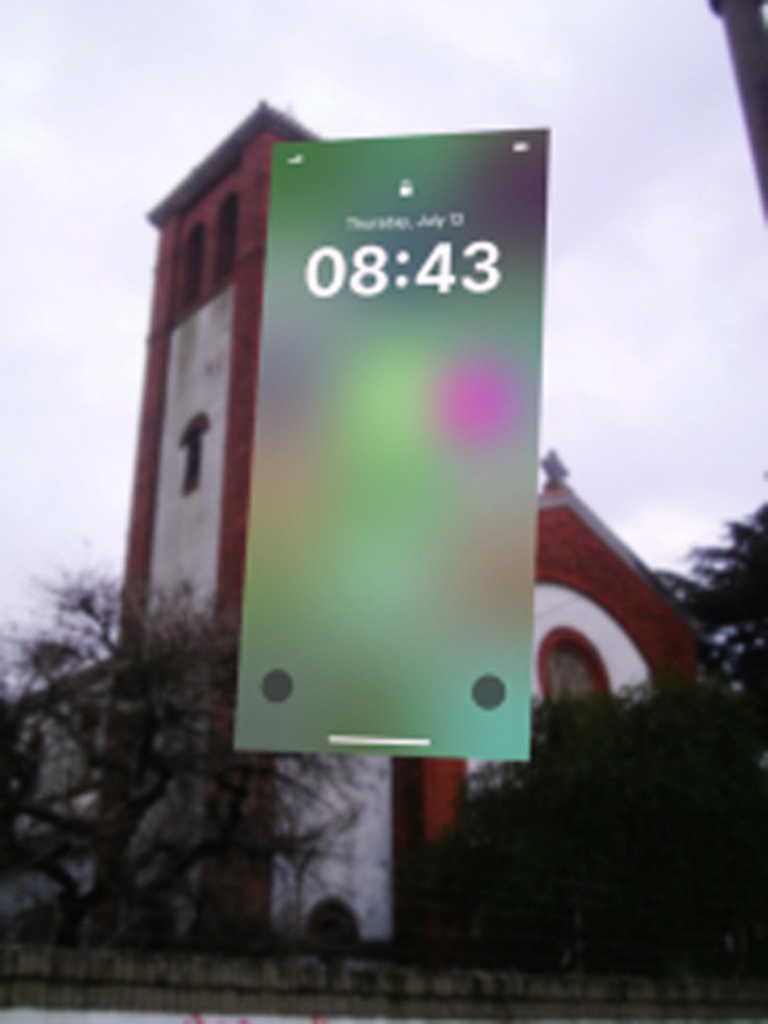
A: 8 h 43 min
